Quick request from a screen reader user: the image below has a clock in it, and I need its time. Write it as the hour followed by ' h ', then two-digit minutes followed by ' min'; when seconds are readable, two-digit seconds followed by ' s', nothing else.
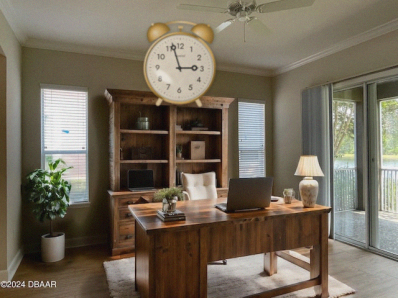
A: 2 h 57 min
